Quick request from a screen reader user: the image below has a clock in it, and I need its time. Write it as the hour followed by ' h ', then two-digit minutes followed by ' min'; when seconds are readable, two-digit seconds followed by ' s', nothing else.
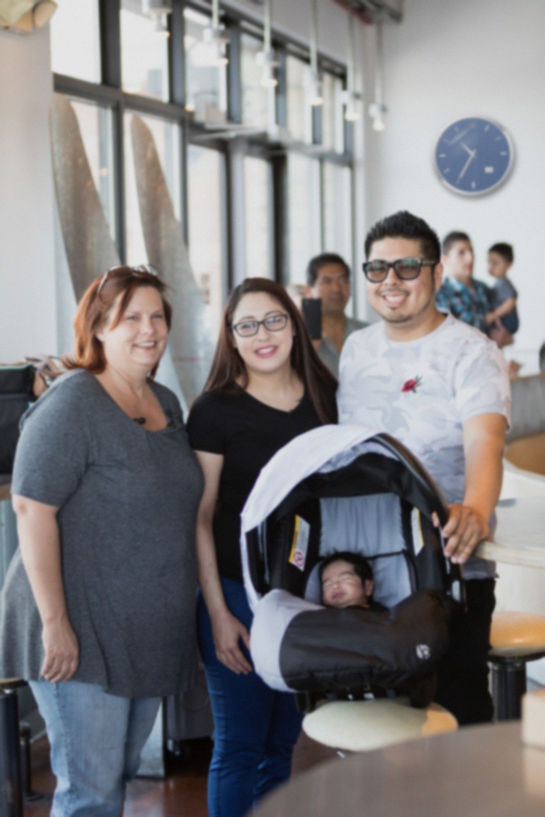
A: 10 h 35 min
